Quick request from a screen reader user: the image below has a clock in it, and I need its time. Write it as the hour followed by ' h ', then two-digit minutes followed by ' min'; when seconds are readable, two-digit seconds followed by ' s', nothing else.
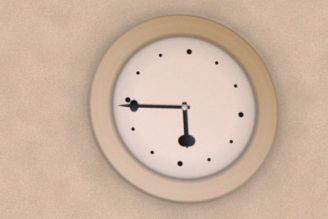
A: 5 h 44 min
